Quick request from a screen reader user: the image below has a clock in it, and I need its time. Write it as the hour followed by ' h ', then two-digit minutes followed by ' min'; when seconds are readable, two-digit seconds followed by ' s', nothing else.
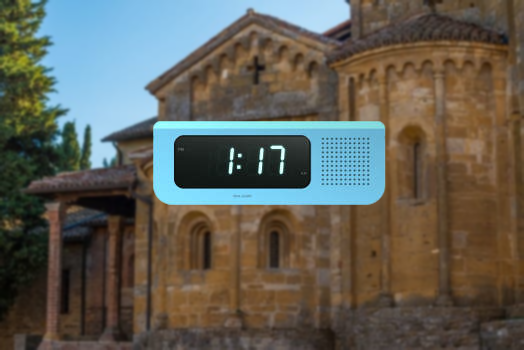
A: 1 h 17 min
